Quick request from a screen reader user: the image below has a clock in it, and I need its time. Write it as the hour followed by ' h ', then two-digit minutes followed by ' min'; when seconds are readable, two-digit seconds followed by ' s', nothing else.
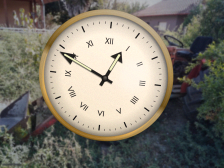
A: 12 h 49 min
